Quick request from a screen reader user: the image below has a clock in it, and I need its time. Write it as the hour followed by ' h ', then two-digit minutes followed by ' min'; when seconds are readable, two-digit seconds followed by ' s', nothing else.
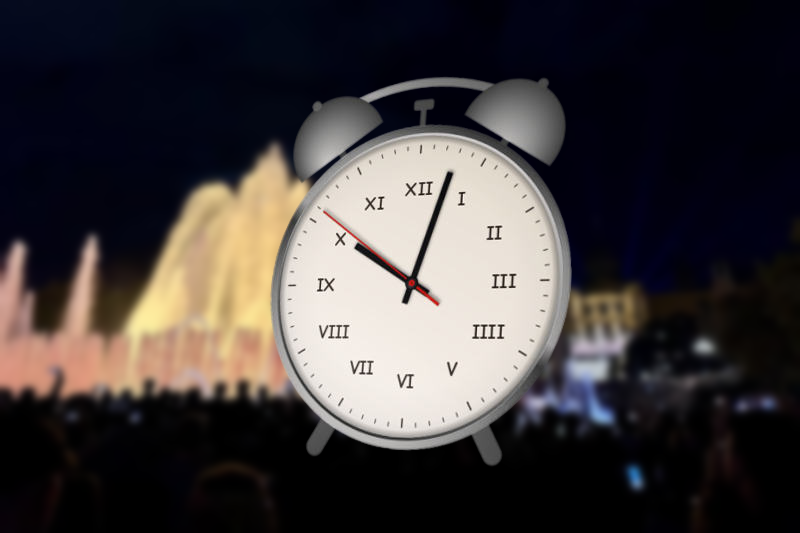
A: 10 h 02 min 51 s
